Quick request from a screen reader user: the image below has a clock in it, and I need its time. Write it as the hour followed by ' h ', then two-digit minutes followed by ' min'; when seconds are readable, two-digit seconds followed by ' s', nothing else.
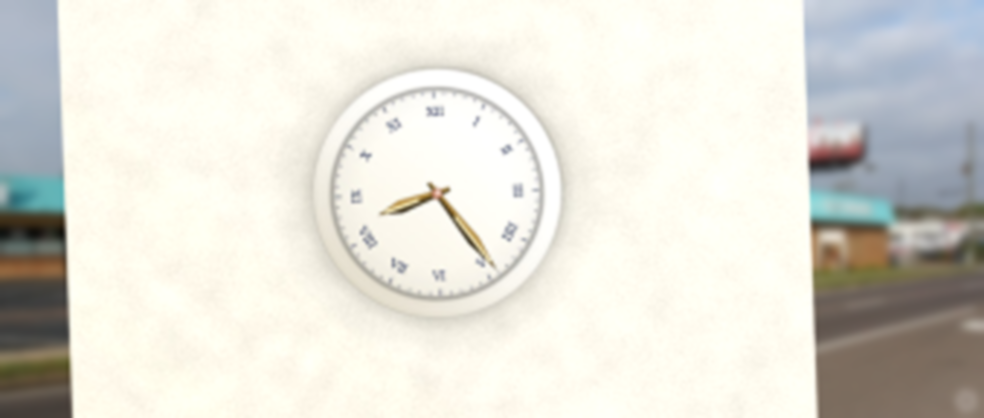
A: 8 h 24 min
